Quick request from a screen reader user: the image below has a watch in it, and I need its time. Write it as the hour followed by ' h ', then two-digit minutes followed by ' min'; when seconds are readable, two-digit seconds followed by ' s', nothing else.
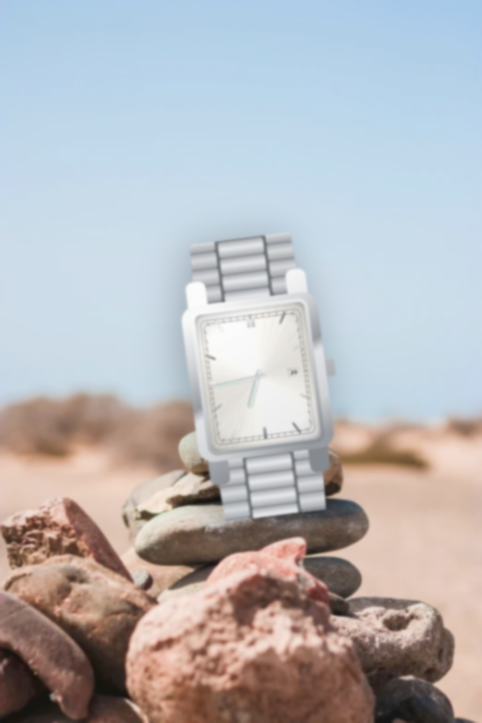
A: 6 h 44 min
